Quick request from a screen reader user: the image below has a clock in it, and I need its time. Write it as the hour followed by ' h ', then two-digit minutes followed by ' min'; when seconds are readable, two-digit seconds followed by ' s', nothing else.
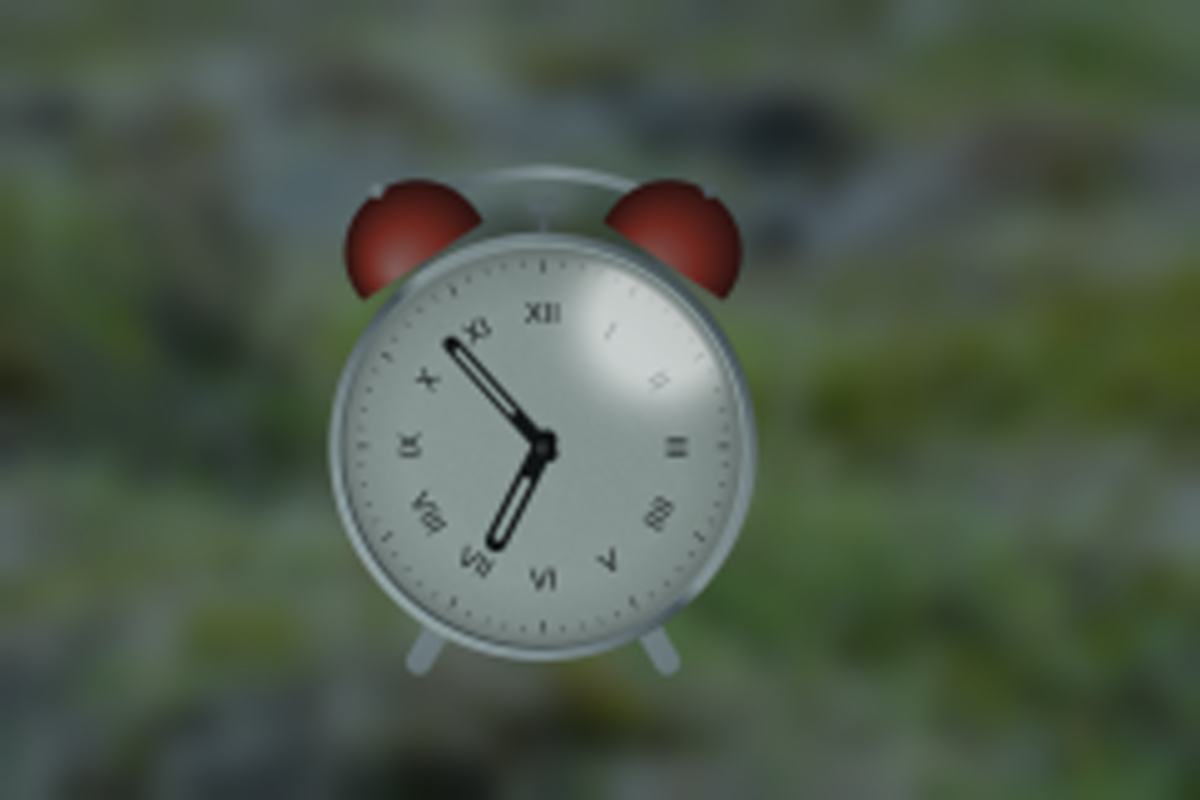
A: 6 h 53 min
